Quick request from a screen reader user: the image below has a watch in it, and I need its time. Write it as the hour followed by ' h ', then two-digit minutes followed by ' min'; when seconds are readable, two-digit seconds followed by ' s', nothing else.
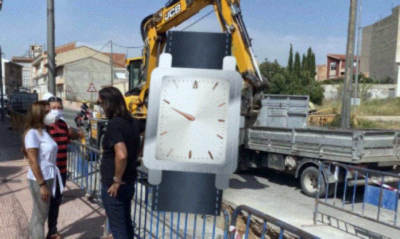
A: 9 h 49 min
